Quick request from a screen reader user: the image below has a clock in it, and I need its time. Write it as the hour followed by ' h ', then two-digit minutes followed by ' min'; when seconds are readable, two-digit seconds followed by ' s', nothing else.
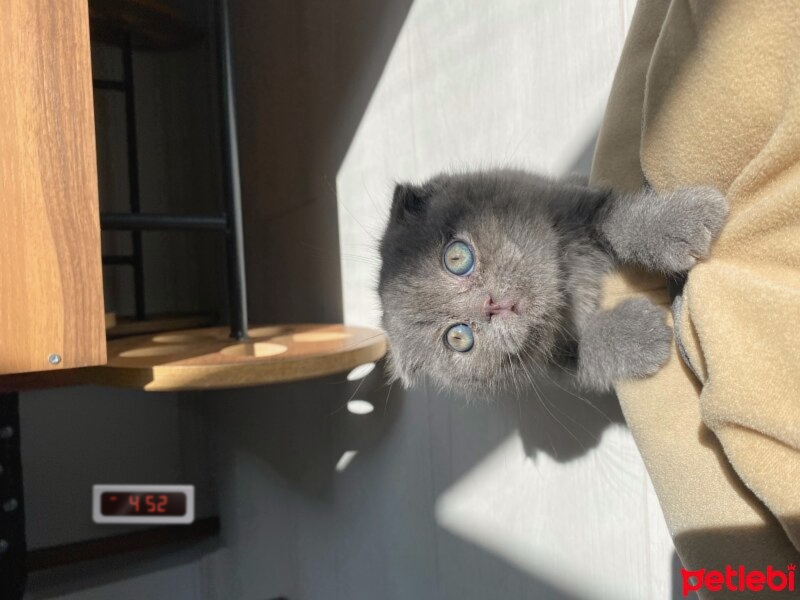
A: 4 h 52 min
